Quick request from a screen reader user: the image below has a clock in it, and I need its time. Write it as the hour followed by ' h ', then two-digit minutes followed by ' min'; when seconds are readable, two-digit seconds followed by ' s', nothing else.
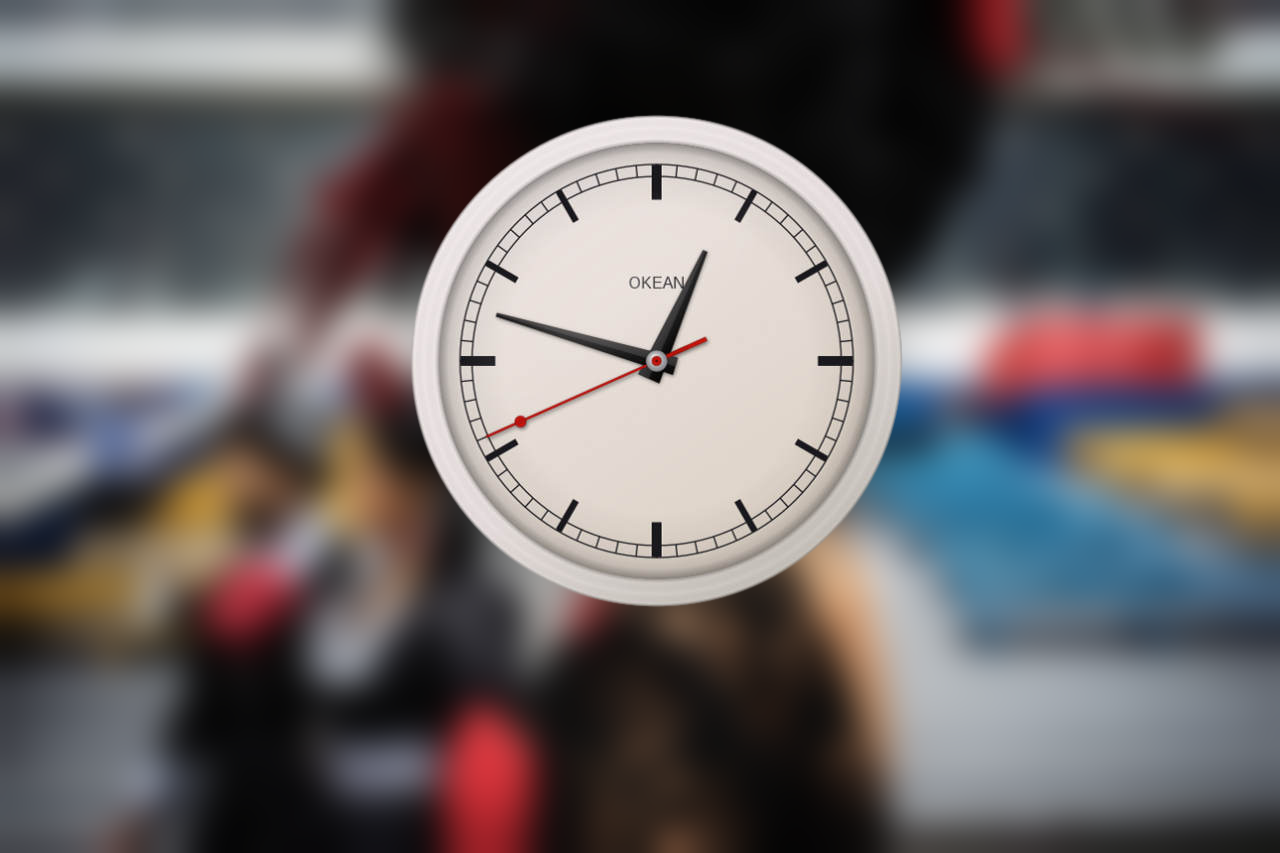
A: 12 h 47 min 41 s
